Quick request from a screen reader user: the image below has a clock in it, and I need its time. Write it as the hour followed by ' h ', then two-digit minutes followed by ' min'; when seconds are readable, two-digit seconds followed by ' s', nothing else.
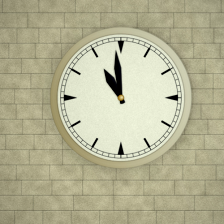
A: 10 h 59 min
